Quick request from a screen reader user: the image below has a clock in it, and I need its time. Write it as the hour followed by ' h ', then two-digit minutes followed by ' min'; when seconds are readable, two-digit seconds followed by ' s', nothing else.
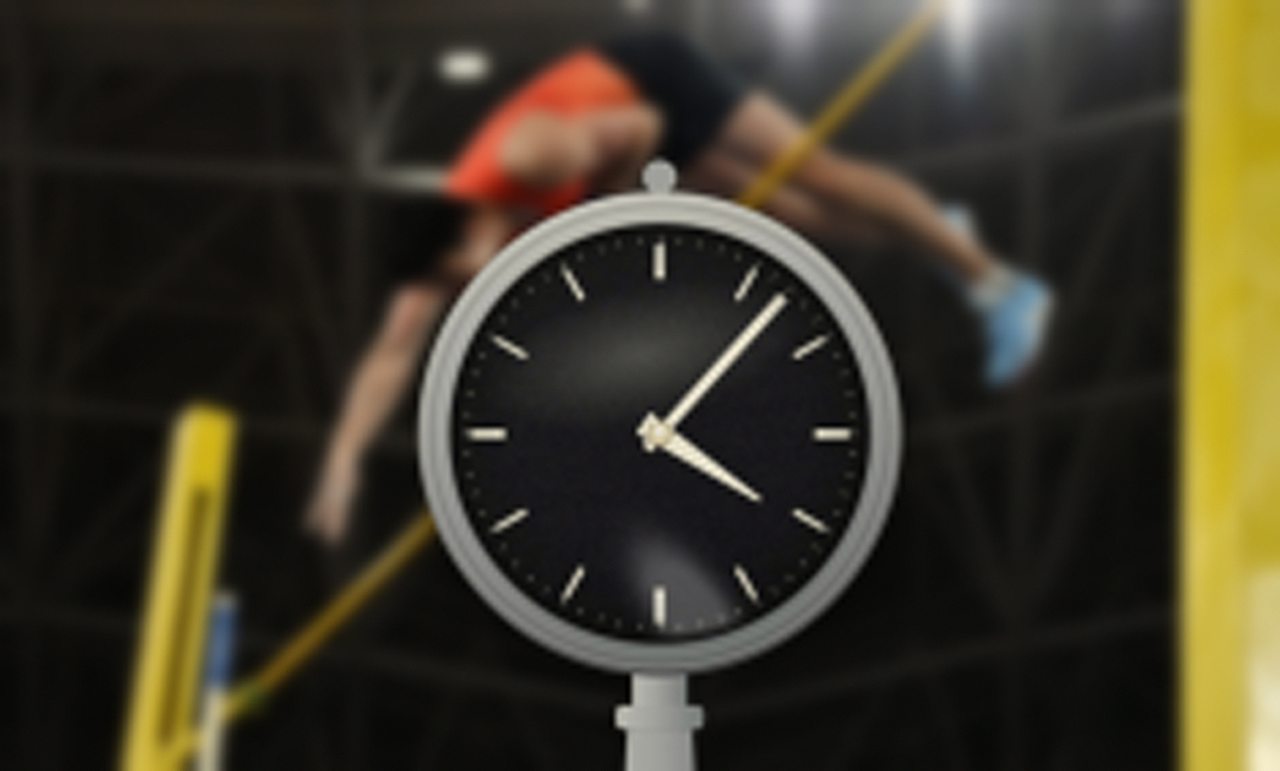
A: 4 h 07 min
